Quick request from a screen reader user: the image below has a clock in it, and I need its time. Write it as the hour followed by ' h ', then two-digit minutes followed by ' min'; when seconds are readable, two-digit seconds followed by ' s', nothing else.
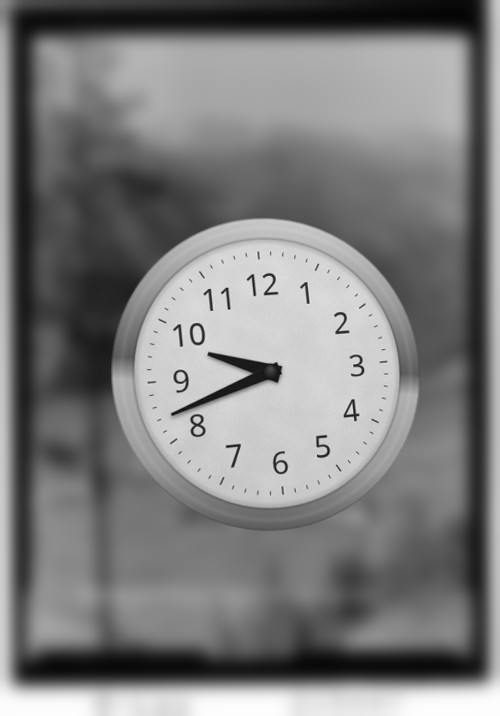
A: 9 h 42 min
